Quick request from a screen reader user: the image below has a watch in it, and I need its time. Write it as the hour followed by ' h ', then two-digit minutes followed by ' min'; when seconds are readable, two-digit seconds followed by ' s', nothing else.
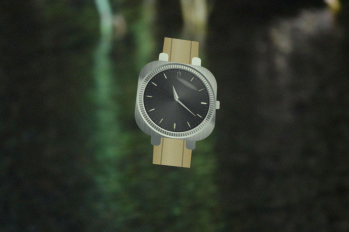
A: 11 h 21 min
